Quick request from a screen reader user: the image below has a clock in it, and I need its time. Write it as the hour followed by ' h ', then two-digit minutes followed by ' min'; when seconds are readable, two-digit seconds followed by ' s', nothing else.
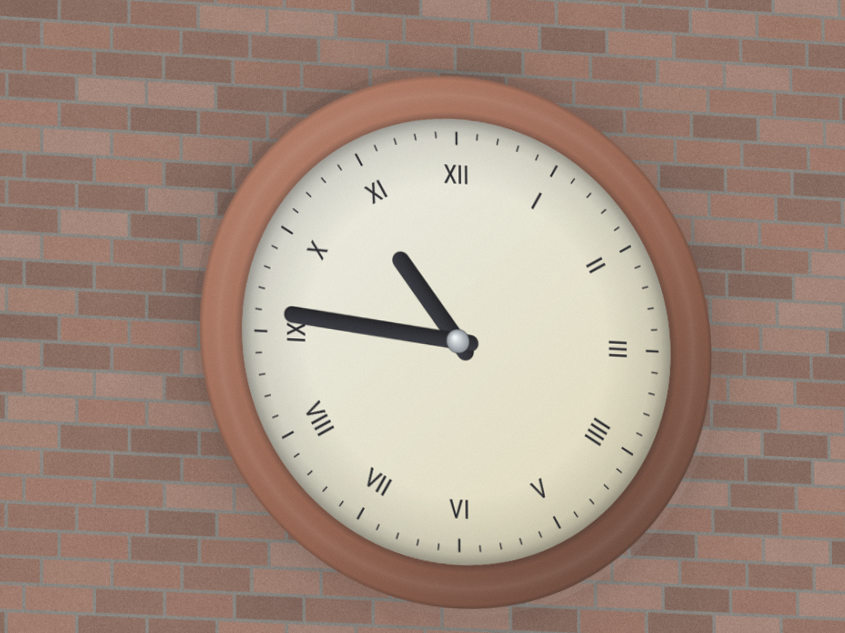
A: 10 h 46 min
